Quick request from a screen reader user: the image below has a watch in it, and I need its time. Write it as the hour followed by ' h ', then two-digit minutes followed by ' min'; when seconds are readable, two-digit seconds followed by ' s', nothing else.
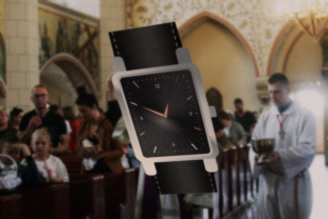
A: 12 h 50 min
